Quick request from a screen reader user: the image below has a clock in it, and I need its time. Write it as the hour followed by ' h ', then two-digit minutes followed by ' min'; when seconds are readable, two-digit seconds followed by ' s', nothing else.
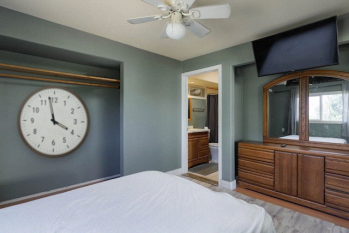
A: 3 h 58 min
